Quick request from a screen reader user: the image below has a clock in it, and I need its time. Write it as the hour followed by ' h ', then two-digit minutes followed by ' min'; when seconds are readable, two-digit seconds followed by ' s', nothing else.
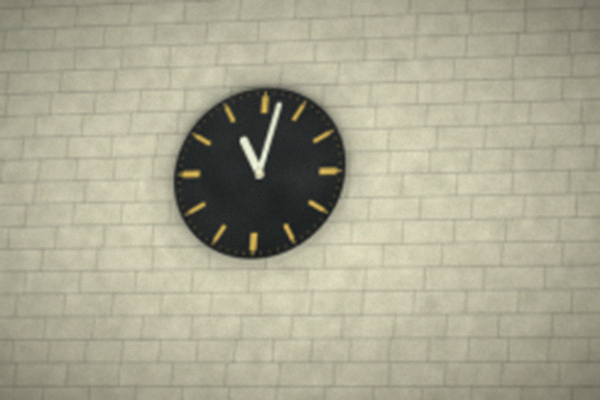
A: 11 h 02 min
